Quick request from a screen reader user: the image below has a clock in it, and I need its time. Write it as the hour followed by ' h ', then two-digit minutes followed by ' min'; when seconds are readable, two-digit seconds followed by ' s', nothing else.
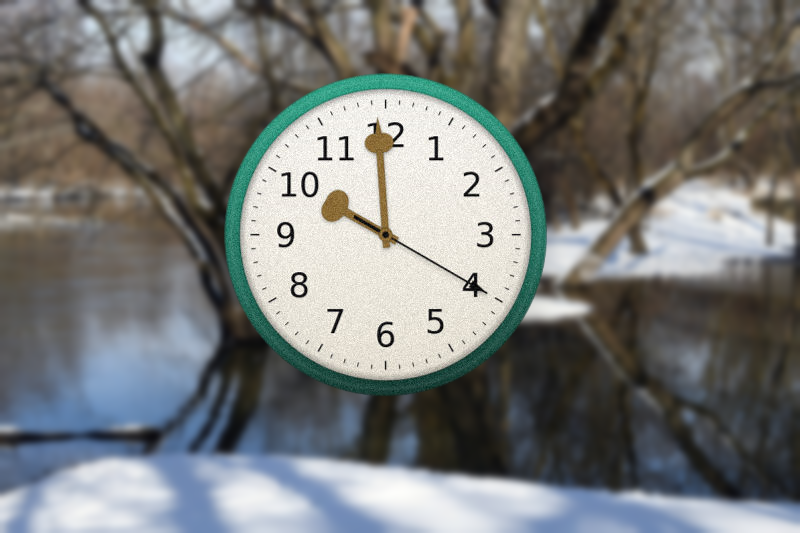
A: 9 h 59 min 20 s
